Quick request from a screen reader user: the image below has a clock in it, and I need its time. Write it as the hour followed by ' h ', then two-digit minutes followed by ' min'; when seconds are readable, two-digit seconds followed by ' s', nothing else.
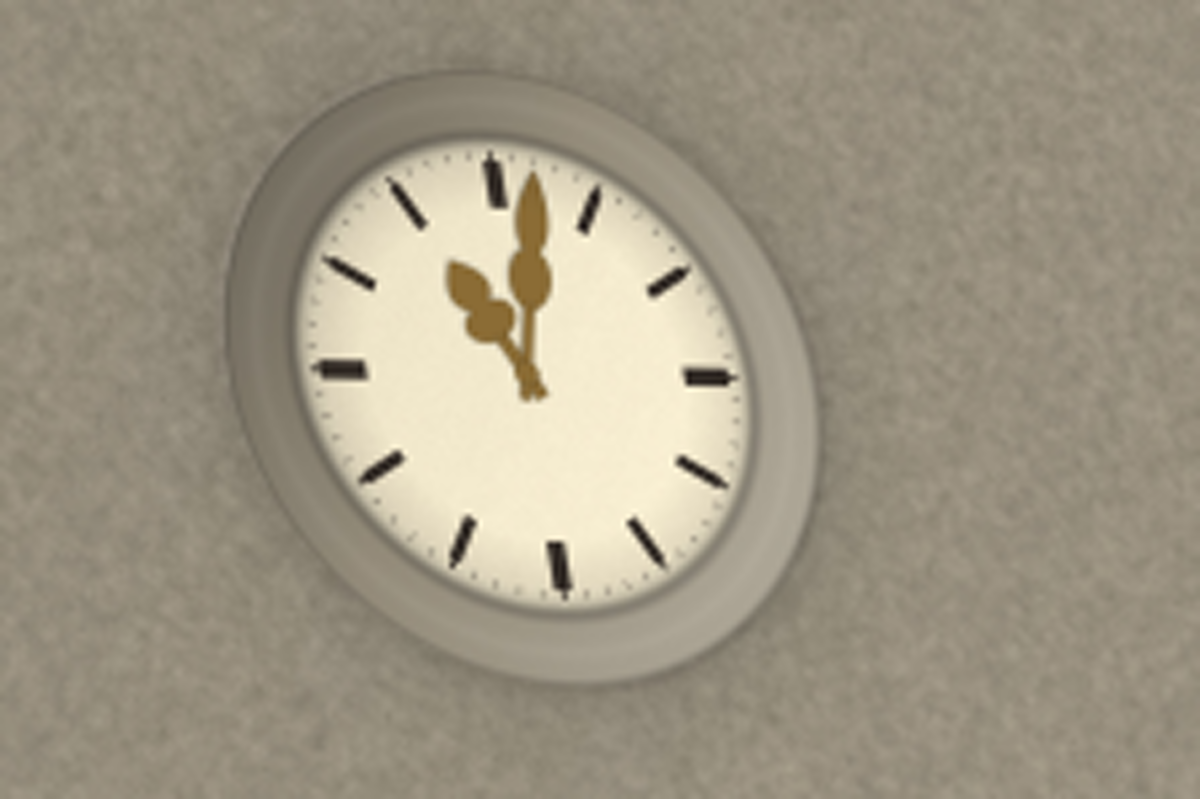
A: 11 h 02 min
